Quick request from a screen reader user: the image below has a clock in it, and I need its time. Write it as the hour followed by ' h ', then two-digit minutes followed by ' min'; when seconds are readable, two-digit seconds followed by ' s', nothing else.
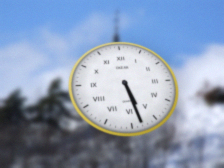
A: 5 h 28 min
